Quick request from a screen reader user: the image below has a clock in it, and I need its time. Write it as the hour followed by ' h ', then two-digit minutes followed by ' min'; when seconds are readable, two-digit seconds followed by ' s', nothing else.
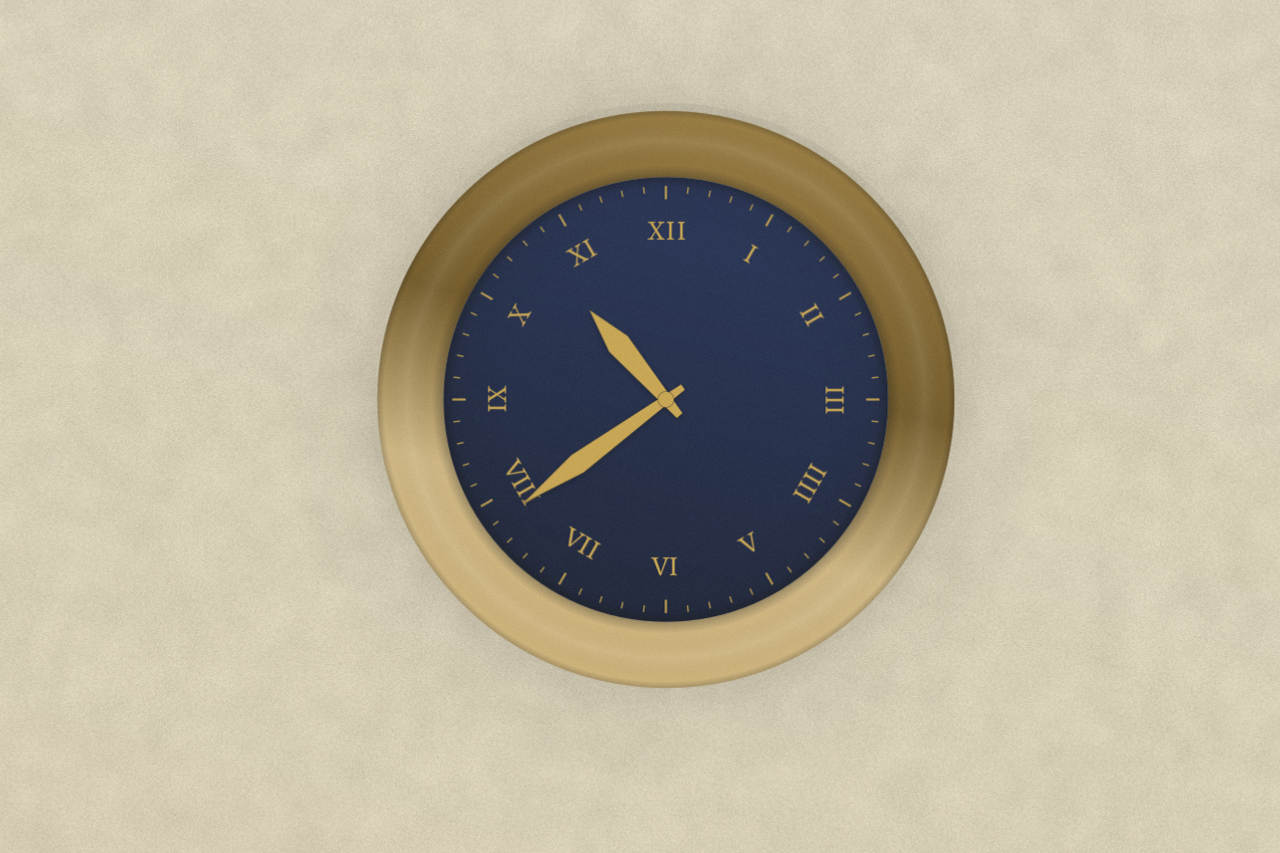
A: 10 h 39 min
